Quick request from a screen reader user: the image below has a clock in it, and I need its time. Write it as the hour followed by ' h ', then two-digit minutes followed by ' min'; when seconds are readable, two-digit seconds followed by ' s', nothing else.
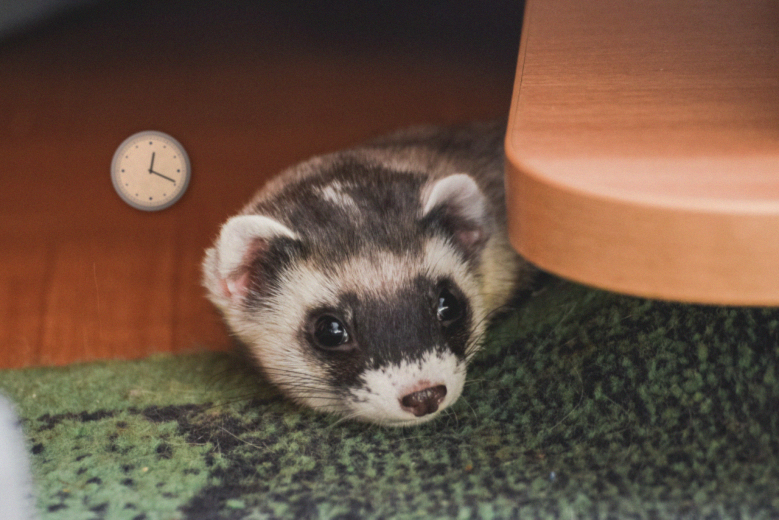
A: 12 h 19 min
